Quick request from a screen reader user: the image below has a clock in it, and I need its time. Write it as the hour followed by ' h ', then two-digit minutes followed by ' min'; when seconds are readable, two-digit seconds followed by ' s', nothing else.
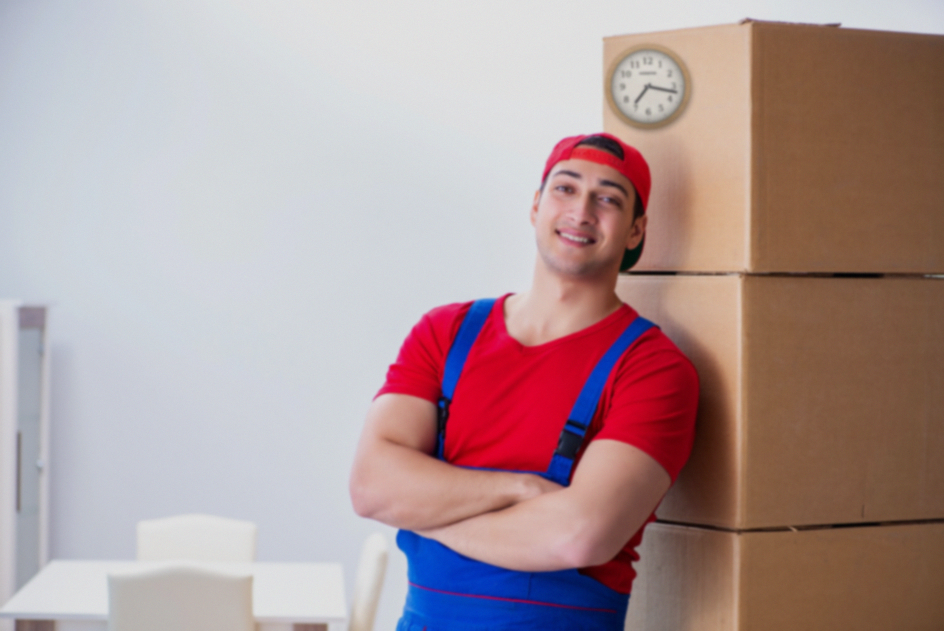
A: 7 h 17 min
